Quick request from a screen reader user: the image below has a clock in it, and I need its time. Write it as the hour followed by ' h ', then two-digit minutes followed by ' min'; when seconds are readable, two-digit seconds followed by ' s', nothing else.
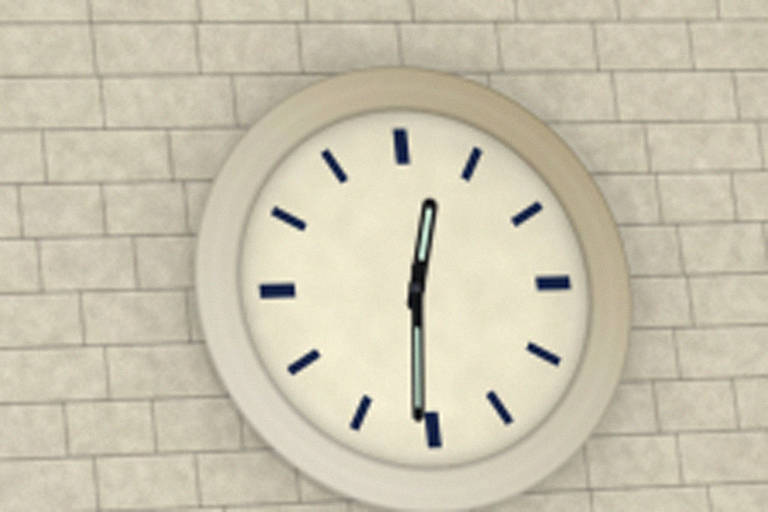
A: 12 h 31 min
